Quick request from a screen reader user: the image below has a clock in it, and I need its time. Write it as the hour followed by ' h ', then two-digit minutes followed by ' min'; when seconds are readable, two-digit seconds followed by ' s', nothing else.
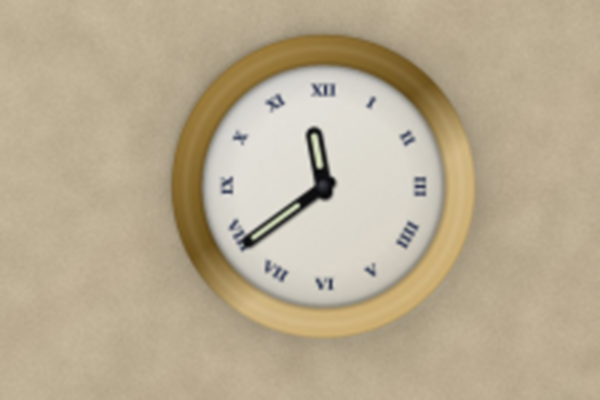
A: 11 h 39 min
